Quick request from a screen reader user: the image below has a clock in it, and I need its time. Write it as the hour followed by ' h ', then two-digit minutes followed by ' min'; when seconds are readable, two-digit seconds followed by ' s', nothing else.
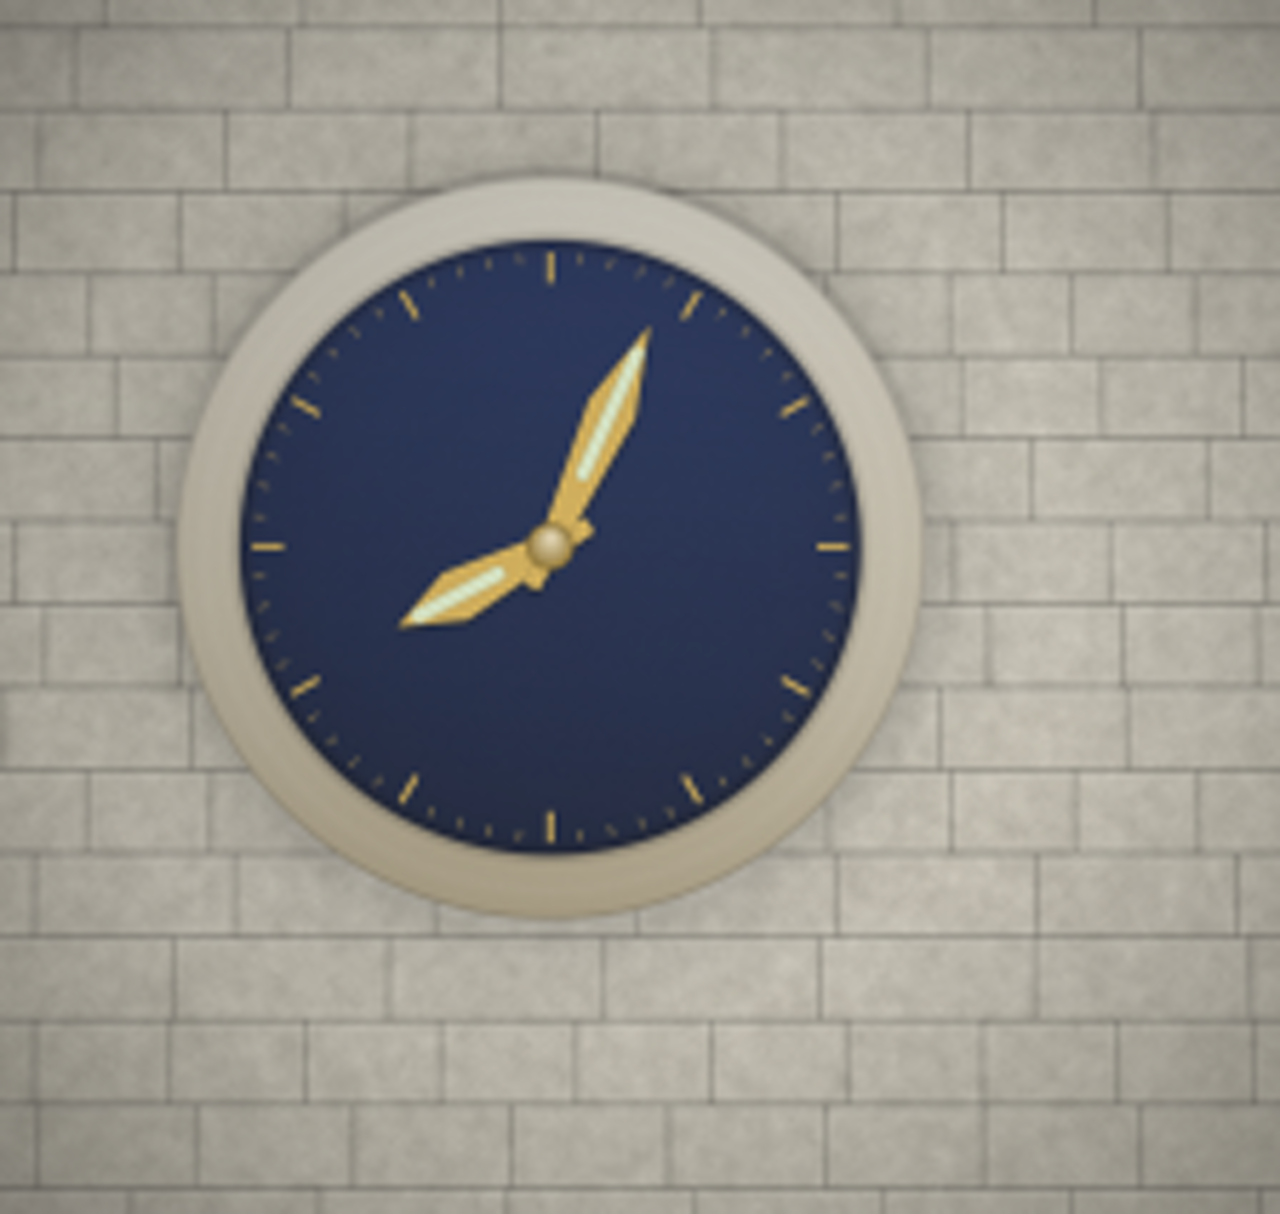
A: 8 h 04 min
